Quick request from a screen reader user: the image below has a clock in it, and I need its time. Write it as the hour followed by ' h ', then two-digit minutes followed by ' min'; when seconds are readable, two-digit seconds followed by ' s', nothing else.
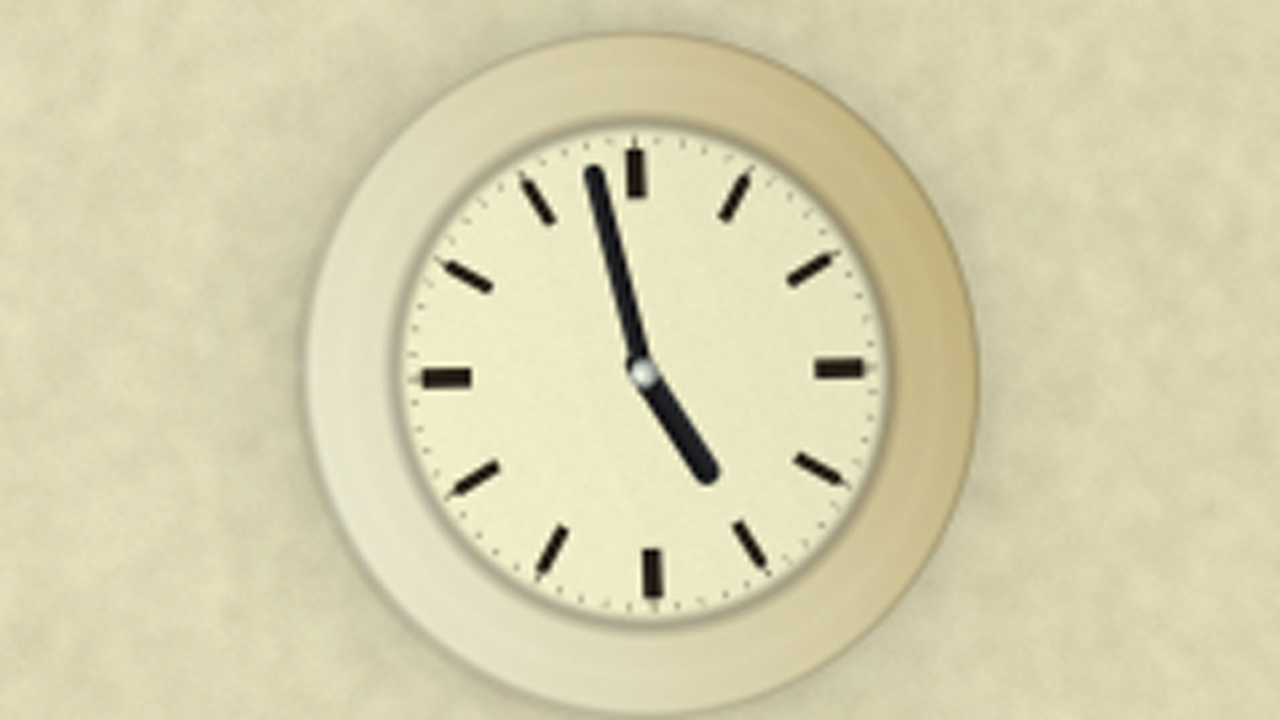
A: 4 h 58 min
